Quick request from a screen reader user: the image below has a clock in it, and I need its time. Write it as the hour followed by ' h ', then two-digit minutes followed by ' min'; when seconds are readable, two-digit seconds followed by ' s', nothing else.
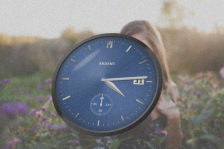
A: 4 h 14 min
